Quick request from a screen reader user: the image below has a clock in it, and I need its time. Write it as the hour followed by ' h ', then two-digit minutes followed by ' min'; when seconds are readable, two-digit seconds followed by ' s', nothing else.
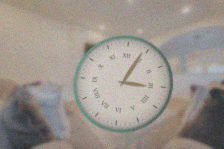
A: 3 h 04 min
